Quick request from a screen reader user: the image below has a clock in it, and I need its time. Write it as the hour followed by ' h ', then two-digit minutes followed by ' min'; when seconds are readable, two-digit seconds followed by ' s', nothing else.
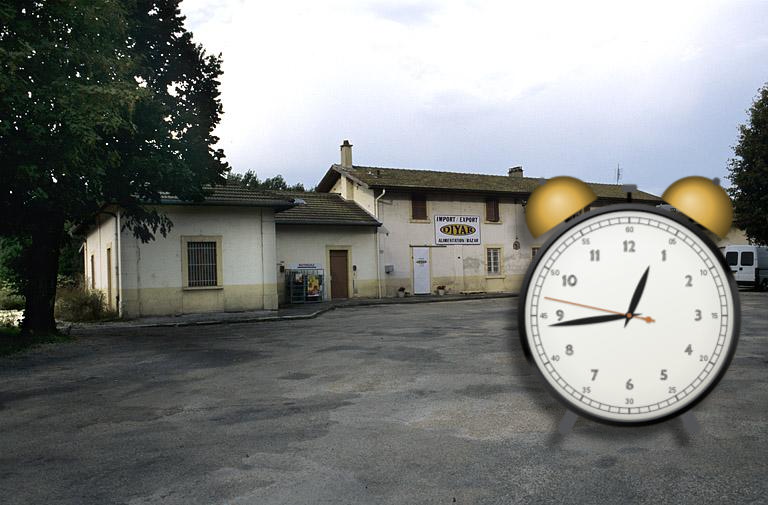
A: 12 h 43 min 47 s
